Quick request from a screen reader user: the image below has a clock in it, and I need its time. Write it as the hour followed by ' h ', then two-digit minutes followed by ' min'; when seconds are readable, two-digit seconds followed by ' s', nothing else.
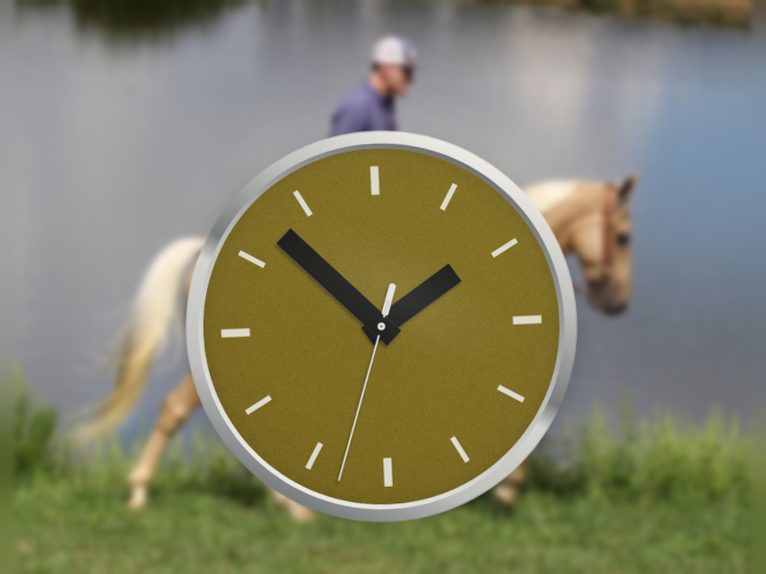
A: 1 h 52 min 33 s
